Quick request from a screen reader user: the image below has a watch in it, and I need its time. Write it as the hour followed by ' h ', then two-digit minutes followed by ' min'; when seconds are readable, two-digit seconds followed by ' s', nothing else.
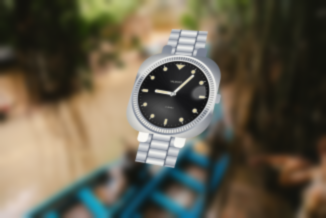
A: 9 h 06 min
